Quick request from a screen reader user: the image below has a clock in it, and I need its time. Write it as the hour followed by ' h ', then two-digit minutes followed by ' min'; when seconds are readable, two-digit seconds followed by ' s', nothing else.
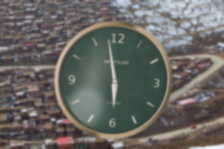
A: 5 h 58 min
